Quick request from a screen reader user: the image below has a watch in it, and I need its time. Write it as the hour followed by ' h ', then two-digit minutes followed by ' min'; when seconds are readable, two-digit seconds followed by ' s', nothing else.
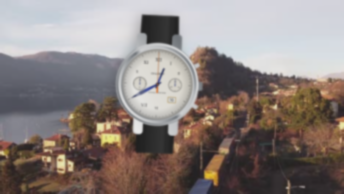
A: 12 h 40 min
